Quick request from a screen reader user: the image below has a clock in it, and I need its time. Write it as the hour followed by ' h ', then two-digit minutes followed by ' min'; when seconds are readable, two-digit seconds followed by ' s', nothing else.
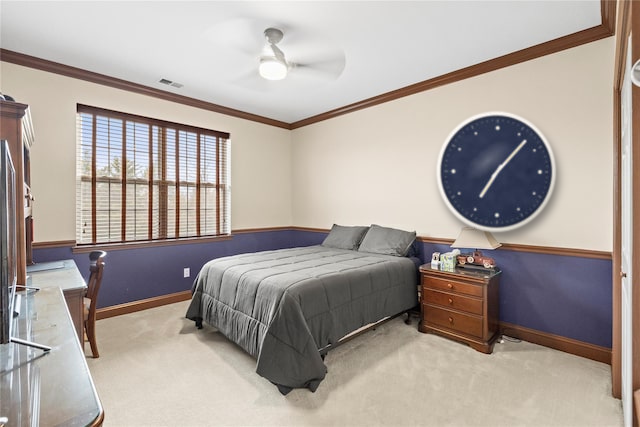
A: 7 h 07 min
